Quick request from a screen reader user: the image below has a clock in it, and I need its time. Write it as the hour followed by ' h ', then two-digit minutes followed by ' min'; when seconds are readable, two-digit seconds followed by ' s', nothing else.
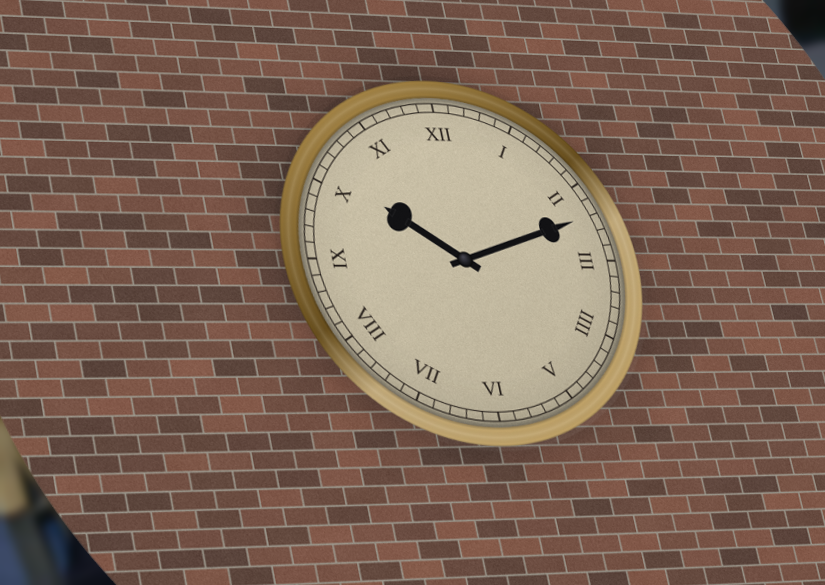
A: 10 h 12 min
